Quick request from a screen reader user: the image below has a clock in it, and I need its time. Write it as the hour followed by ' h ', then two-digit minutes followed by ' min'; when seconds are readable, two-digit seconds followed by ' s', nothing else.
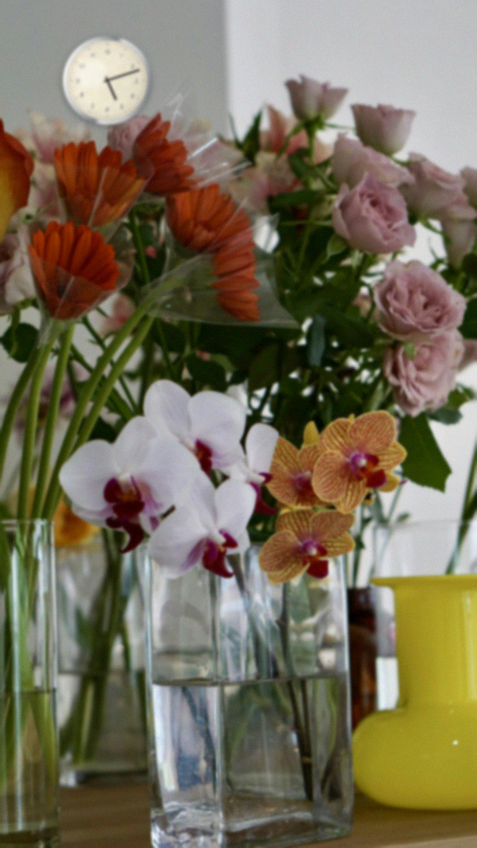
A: 5 h 12 min
